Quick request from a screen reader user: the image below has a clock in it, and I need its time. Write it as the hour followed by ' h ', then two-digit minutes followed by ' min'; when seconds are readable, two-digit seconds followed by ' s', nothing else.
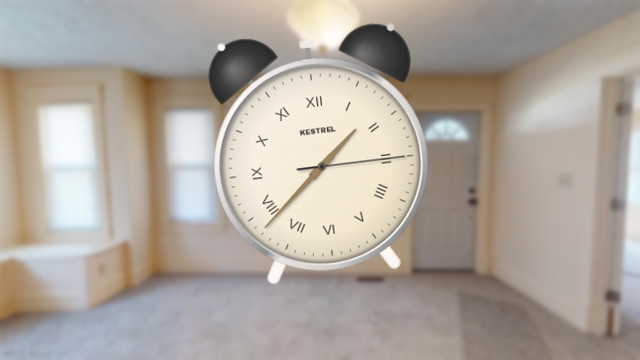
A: 1 h 38 min 15 s
